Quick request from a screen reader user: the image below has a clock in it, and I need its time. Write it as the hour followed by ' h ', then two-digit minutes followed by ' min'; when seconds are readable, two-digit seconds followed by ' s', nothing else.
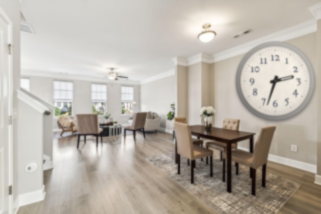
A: 2 h 33 min
